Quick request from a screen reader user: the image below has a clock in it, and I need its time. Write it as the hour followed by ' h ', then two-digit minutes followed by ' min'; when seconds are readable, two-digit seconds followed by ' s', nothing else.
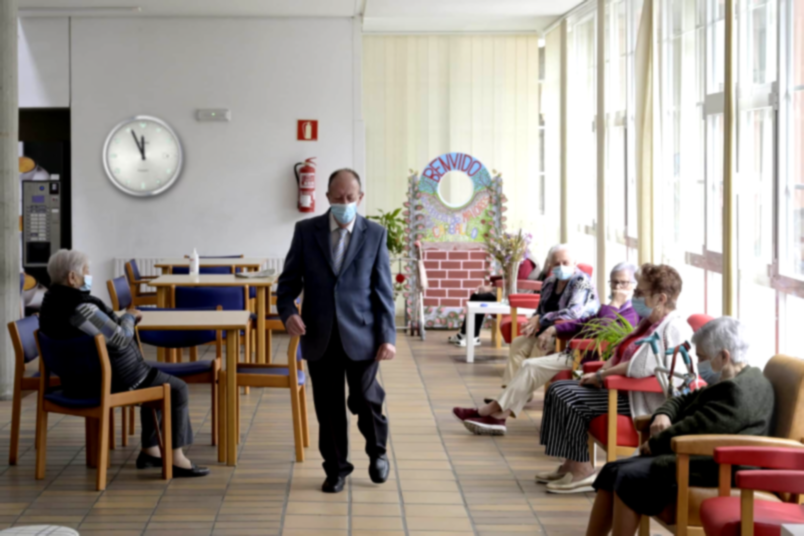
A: 11 h 56 min
